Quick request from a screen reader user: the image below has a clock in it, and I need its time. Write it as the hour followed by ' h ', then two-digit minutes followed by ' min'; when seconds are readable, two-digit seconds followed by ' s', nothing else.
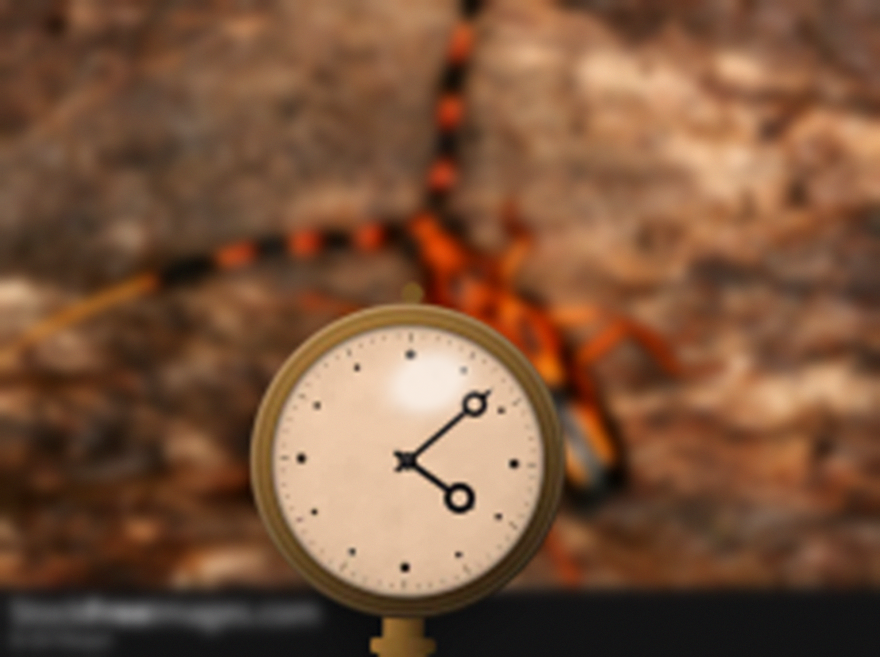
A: 4 h 08 min
